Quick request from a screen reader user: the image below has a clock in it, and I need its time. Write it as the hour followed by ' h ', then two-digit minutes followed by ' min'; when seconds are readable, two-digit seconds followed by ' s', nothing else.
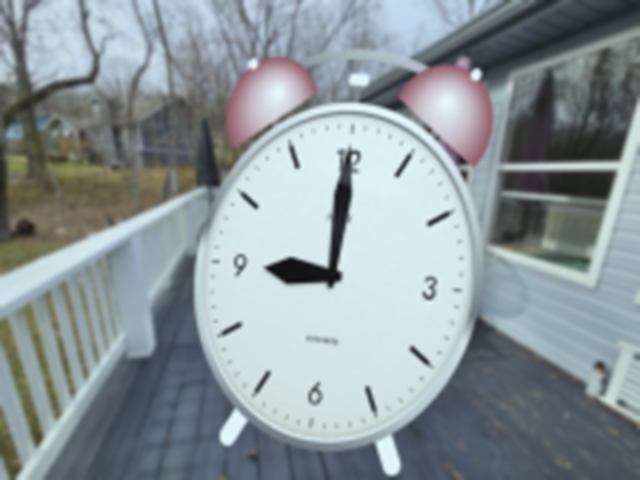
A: 9 h 00 min
